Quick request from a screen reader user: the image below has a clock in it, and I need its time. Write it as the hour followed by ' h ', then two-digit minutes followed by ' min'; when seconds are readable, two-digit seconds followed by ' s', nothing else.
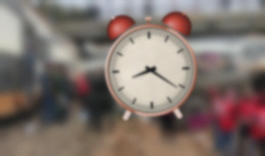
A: 8 h 21 min
